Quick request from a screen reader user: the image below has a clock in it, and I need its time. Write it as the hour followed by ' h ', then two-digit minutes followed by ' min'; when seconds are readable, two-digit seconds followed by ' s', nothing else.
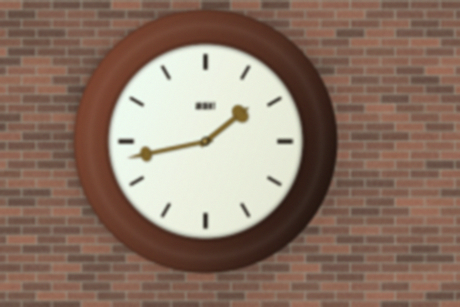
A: 1 h 43 min
